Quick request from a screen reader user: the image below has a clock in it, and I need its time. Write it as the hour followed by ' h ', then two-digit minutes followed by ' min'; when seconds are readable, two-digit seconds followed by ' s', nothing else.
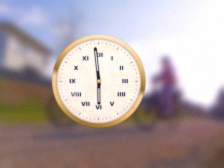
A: 5 h 59 min
